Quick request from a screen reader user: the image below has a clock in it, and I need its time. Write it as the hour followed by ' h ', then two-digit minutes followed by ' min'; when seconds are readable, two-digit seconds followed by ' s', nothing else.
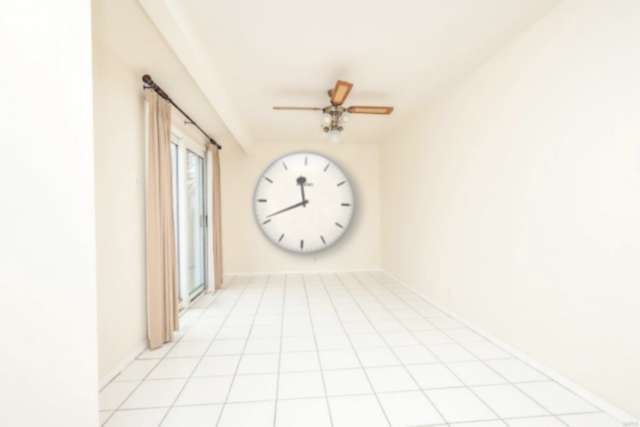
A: 11 h 41 min
